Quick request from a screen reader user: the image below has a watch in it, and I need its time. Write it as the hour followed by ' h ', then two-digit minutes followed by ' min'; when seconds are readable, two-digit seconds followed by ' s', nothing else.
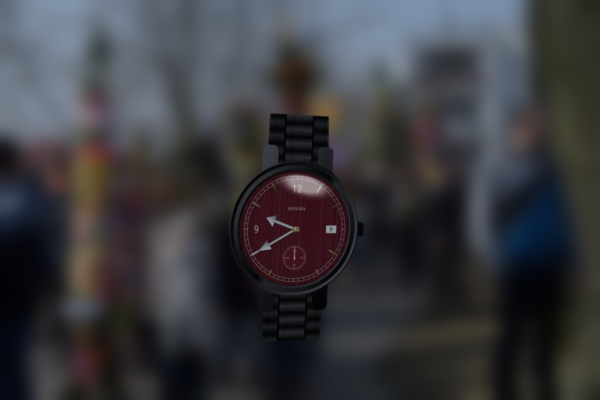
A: 9 h 40 min
